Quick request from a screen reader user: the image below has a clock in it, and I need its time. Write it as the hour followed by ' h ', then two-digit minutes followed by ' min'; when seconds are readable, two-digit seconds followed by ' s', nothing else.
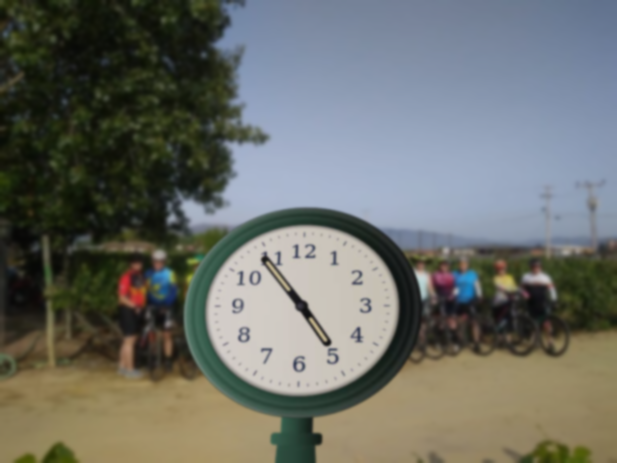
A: 4 h 54 min
